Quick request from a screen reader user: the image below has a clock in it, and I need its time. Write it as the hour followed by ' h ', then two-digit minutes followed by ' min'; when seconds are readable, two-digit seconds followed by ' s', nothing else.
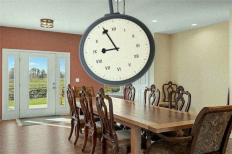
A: 8 h 56 min
